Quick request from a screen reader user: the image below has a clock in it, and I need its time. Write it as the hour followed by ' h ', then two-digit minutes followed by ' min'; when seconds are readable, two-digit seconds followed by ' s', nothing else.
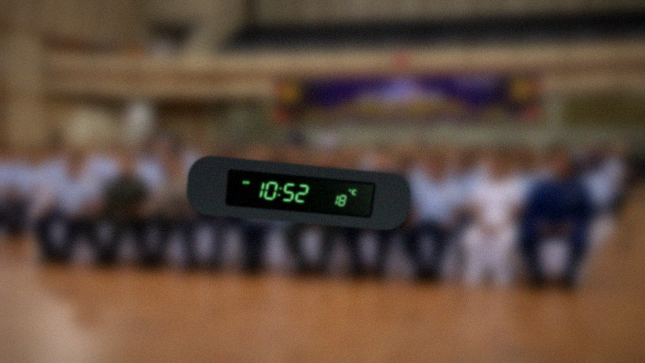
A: 10 h 52 min
